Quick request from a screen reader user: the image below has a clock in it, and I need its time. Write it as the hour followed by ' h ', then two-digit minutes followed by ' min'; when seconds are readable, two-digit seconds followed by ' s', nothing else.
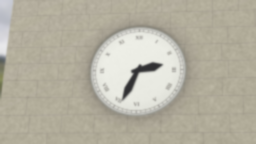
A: 2 h 34 min
